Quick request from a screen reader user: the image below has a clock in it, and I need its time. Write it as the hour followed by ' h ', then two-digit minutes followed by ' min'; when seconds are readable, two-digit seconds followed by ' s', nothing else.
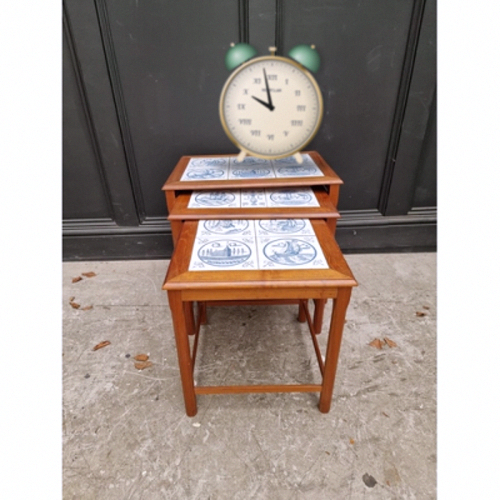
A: 9 h 58 min
